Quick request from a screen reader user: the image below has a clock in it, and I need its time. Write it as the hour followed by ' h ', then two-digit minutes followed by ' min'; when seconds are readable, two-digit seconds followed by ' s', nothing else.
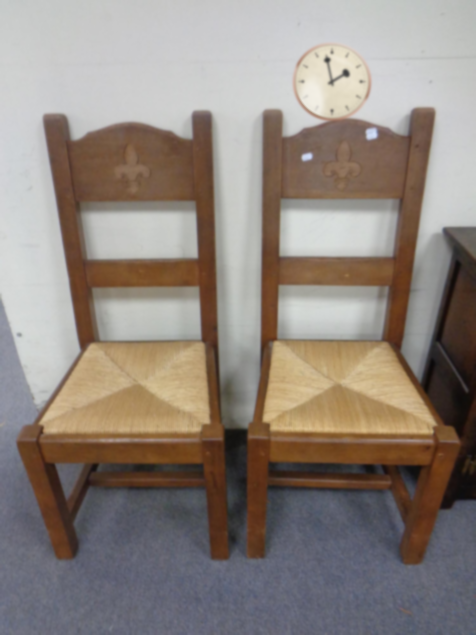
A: 1 h 58 min
